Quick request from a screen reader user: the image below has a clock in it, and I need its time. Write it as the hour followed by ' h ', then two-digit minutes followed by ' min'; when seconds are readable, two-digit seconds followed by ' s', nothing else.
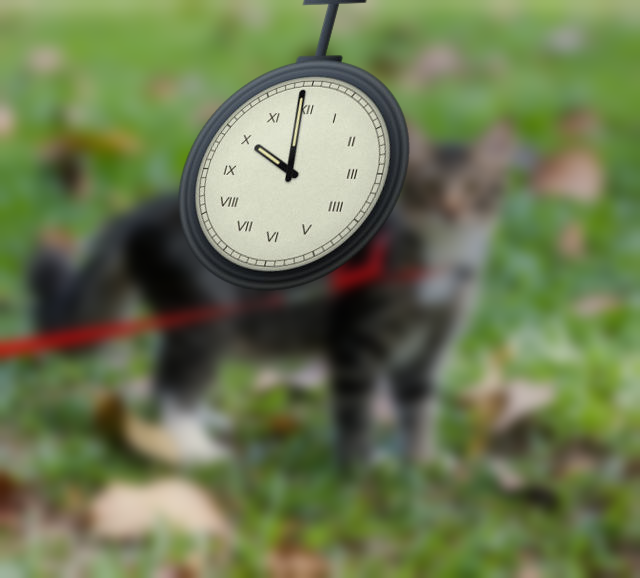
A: 9 h 59 min
